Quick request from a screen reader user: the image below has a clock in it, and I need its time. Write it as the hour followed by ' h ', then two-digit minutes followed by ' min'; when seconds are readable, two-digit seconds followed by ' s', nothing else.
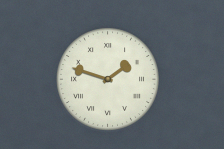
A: 1 h 48 min
